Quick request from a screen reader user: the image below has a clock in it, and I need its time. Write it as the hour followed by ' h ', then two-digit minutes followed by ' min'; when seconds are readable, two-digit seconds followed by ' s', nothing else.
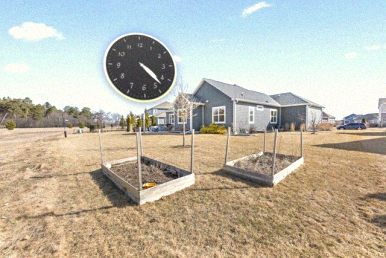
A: 4 h 23 min
